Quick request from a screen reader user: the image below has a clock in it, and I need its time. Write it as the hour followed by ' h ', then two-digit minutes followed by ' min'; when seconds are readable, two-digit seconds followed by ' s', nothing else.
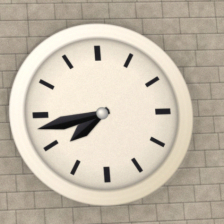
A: 7 h 43 min
